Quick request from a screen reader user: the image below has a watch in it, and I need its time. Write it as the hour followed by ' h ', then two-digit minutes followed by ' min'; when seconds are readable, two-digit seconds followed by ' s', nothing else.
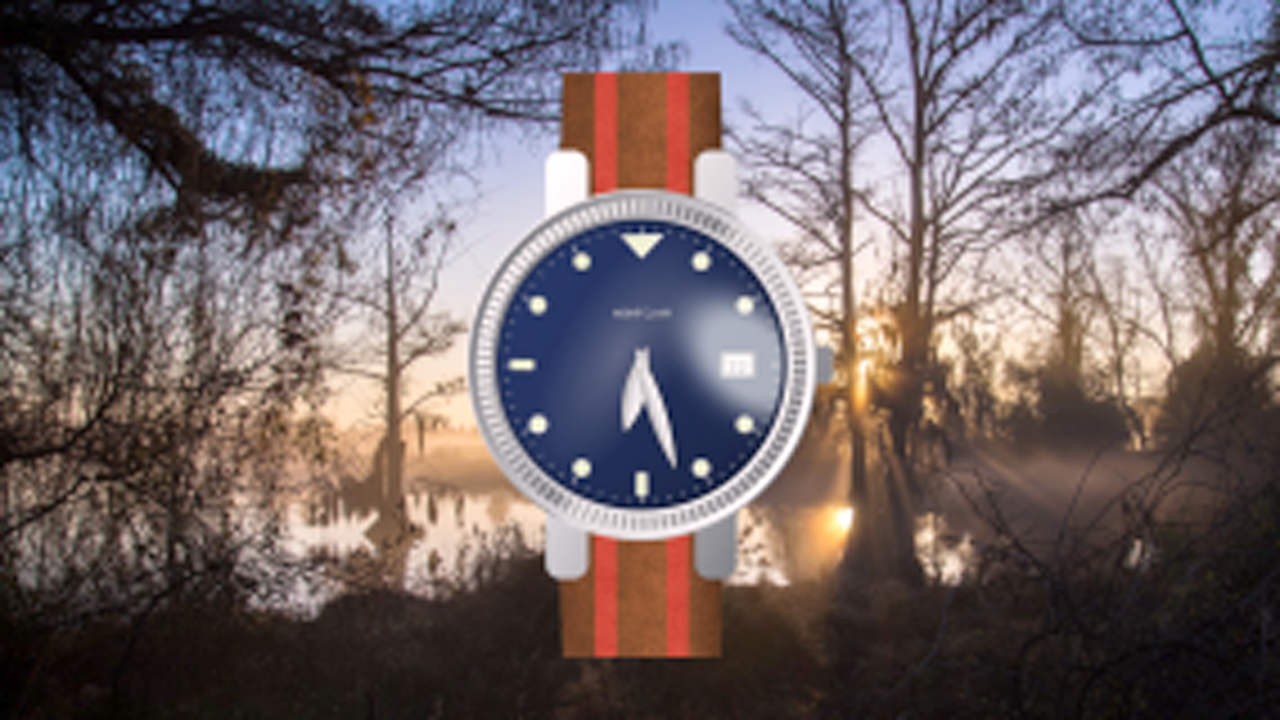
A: 6 h 27 min
